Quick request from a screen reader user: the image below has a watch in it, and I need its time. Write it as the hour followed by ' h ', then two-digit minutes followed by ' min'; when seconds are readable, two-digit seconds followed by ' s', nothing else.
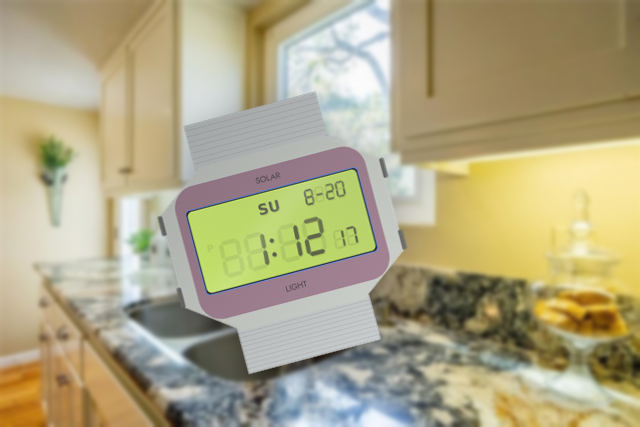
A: 1 h 12 min 17 s
